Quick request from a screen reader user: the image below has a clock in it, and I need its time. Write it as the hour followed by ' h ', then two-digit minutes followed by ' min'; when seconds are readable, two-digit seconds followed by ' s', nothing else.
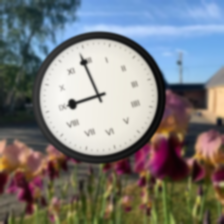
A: 8 h 59 min
